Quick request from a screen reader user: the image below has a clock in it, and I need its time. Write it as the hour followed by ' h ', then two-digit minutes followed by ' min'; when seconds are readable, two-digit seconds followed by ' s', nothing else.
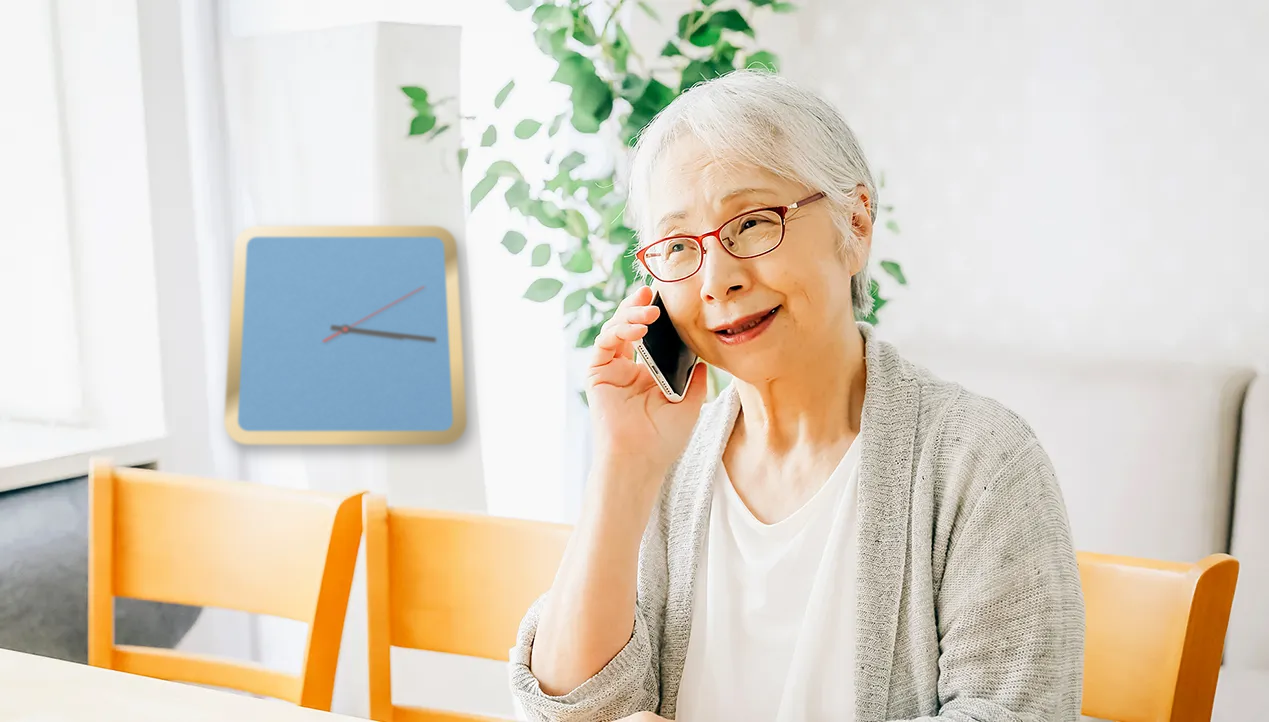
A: 3 h 16 min 10 s
